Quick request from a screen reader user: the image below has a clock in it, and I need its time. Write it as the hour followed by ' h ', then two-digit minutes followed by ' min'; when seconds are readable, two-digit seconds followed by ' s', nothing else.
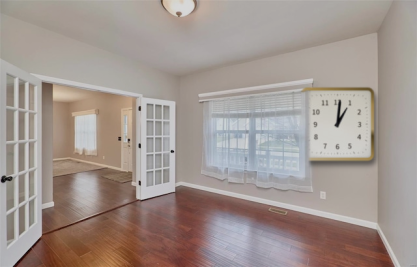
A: 1 h 01 min
